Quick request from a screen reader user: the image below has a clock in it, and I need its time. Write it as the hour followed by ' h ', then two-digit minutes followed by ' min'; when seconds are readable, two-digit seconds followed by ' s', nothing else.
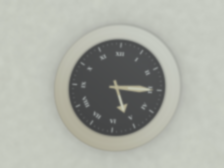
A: 5 h 15 min
